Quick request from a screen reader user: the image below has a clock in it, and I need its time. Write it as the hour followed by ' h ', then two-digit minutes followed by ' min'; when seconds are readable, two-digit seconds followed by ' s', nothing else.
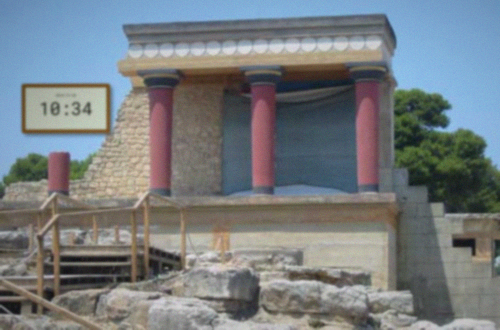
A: 10 h 34 min
